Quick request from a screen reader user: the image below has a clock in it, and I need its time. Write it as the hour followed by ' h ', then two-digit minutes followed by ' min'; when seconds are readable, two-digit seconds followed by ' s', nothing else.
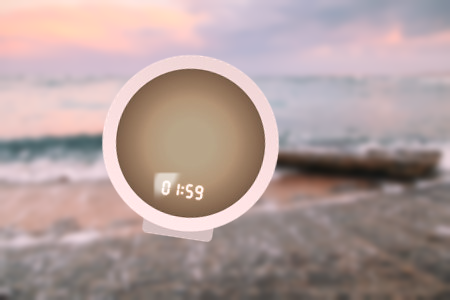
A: 1 h 59 min
